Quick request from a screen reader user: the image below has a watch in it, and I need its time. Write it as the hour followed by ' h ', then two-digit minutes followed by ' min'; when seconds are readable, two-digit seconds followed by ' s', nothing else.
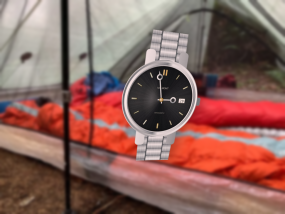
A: 2 h 58 min
